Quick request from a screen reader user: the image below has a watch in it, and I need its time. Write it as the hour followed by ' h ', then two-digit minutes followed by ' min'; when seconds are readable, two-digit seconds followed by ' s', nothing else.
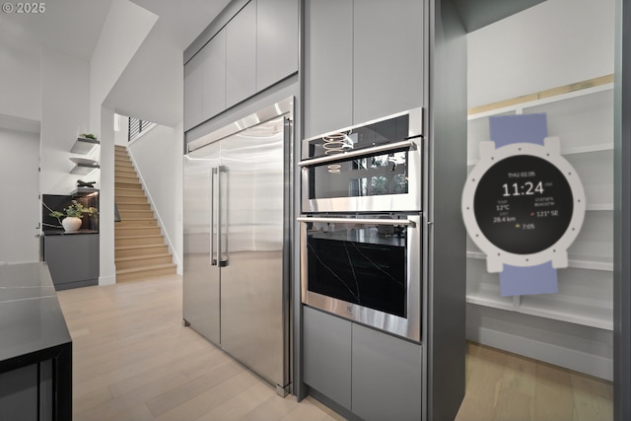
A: 11 h 24 min
